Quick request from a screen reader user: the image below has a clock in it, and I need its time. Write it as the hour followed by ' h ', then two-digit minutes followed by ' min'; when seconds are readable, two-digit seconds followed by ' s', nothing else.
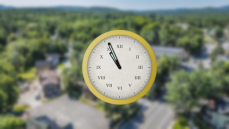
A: 10 h 56 min
